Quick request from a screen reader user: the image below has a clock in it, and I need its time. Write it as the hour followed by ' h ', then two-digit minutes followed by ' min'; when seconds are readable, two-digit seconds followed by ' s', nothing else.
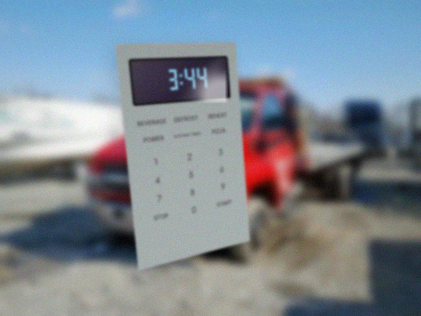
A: 3 h 44 min
